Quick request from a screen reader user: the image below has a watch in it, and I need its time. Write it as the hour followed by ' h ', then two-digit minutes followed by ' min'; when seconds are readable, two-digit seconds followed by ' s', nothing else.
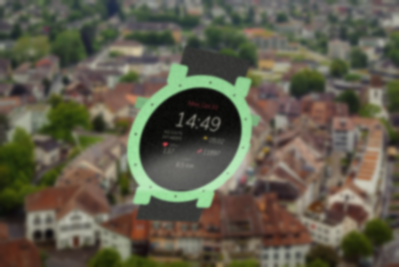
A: 14 h 49 min
